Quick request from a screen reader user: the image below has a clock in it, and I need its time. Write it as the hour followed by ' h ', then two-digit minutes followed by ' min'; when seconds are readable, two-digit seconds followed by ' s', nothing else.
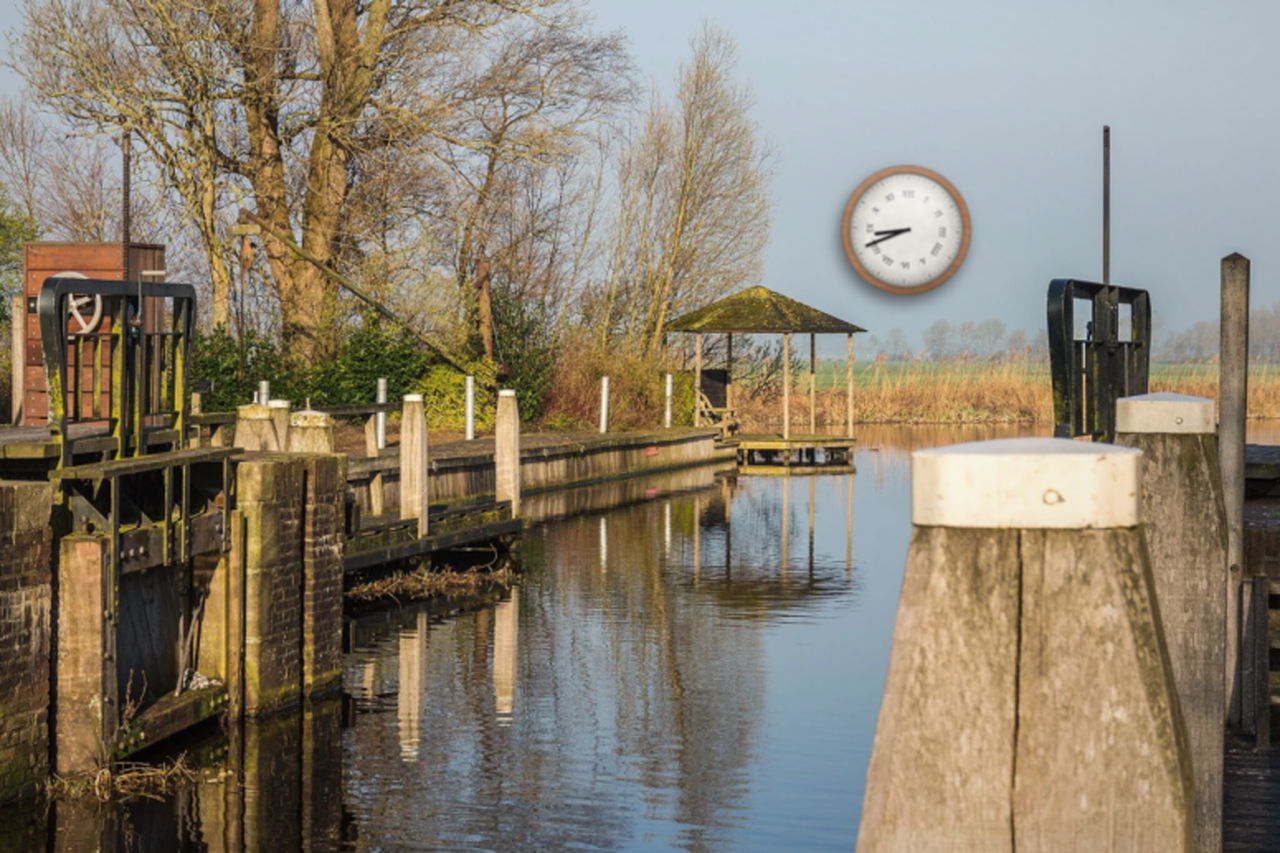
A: 8 h 41 min
